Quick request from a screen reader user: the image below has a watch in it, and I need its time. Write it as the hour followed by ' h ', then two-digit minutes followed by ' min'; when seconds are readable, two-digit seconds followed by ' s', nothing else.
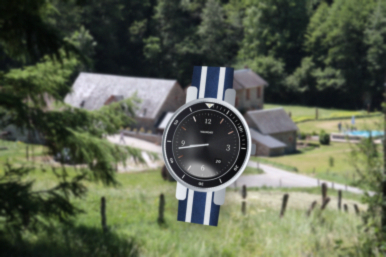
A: 8 h 43 min
